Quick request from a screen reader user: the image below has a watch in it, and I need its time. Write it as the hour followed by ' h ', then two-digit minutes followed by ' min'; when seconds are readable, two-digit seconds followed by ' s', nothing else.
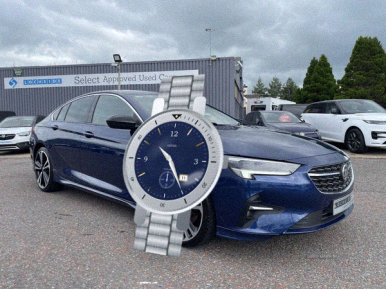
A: 10 h 25 min
